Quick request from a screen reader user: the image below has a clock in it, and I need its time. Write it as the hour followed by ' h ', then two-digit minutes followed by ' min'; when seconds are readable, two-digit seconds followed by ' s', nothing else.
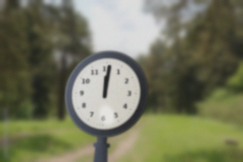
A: 12 h 01 min
